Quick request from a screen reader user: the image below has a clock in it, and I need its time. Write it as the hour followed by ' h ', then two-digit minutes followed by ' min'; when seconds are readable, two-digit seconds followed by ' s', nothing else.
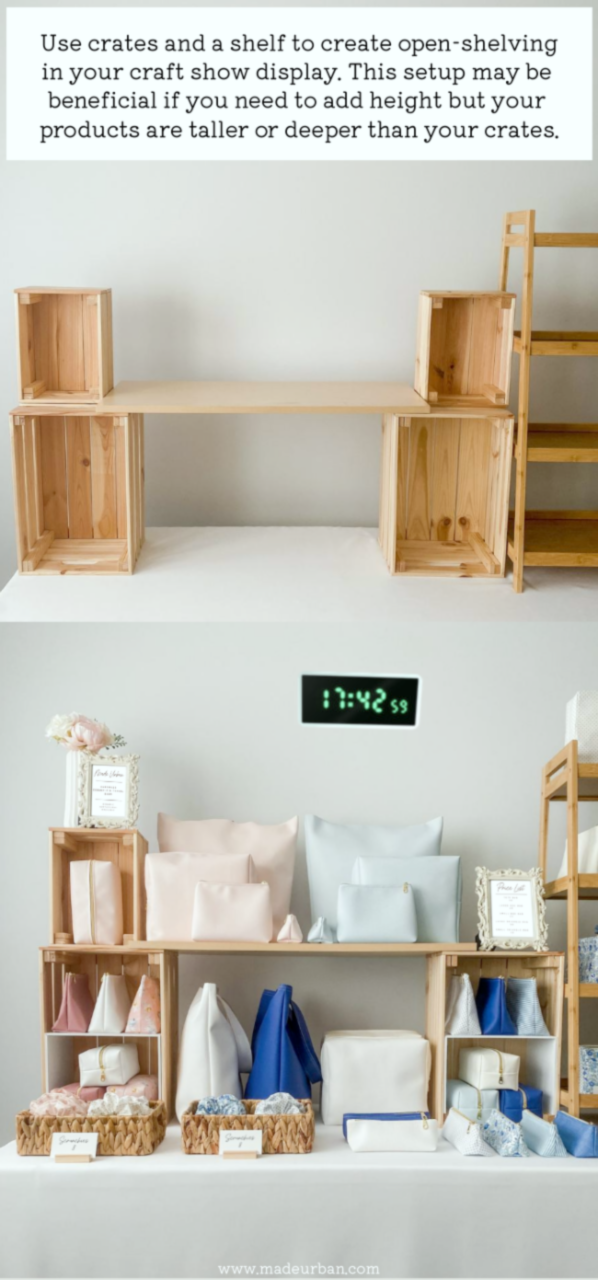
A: 17 h 42 min 59 s
